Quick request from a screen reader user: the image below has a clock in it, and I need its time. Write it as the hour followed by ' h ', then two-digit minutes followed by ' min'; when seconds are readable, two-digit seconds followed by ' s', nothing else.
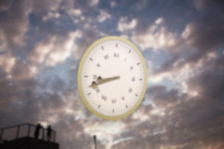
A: 8 h 42 min
